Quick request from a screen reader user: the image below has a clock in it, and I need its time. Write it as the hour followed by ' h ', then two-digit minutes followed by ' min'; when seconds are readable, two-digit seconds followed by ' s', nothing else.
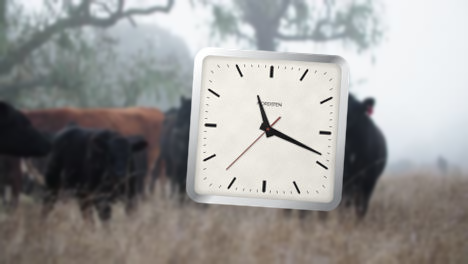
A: 11 h 18 min 37 s
